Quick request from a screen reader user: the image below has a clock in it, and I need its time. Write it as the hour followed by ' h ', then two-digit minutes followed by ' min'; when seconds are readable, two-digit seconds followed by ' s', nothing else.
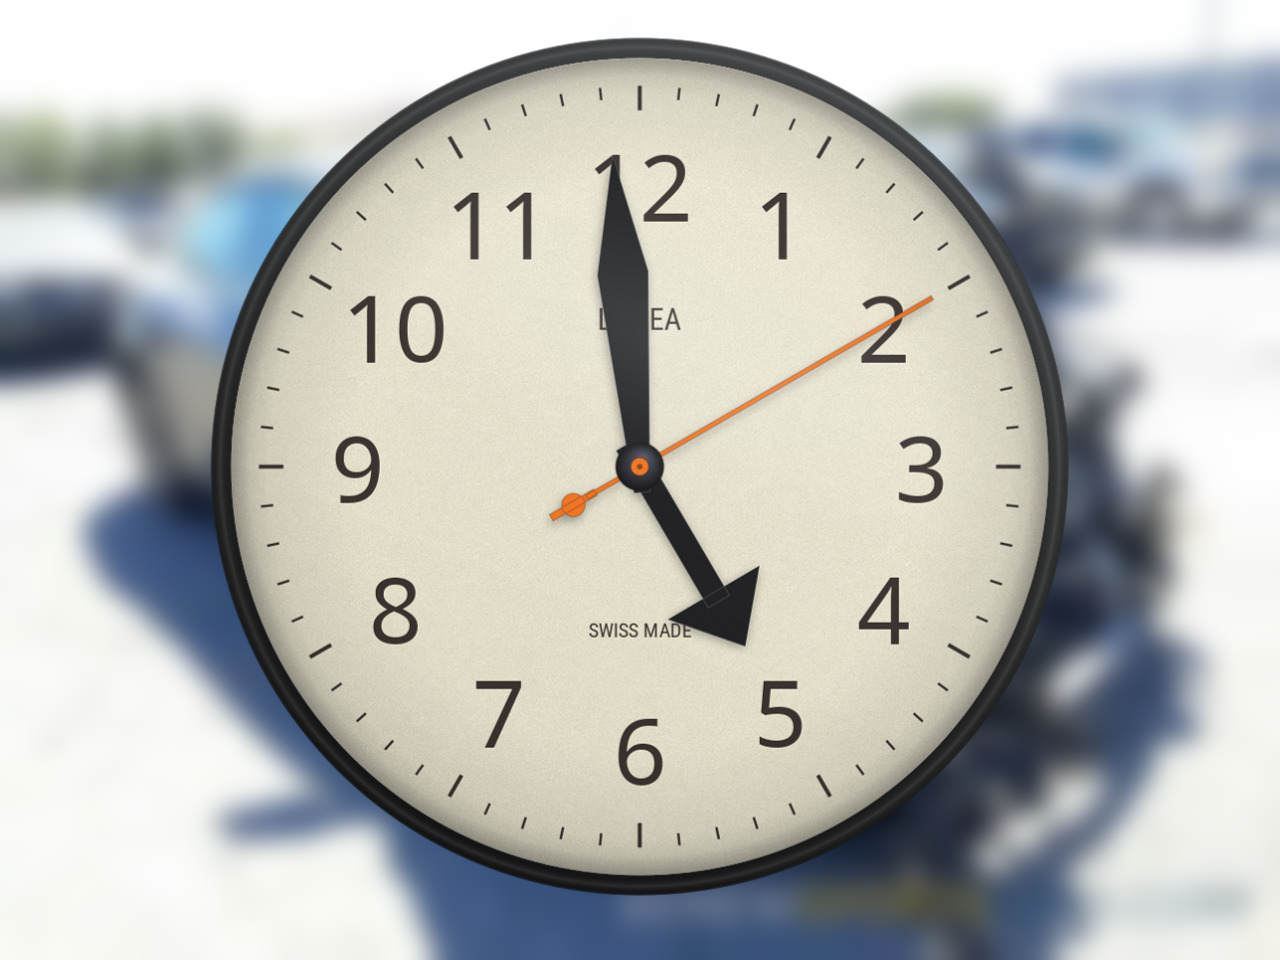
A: 4 h 59 min 10 s
